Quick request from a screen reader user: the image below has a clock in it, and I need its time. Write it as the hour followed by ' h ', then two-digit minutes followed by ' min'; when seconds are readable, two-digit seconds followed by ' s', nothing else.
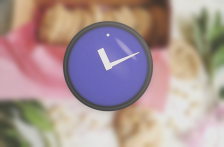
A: 11 h 11 min
